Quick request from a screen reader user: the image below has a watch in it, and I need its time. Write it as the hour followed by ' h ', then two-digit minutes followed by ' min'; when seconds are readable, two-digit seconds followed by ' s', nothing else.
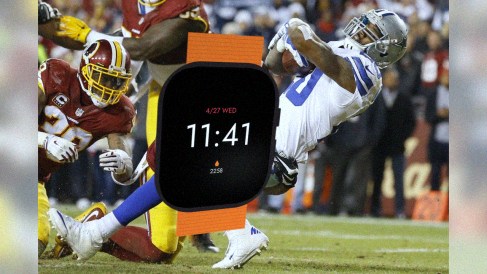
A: 11 h 41 min
